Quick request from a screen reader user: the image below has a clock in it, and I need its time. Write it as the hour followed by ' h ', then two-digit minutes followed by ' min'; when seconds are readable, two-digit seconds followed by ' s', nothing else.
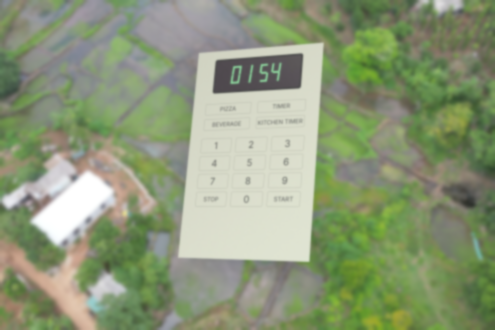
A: 1 h 54 min
